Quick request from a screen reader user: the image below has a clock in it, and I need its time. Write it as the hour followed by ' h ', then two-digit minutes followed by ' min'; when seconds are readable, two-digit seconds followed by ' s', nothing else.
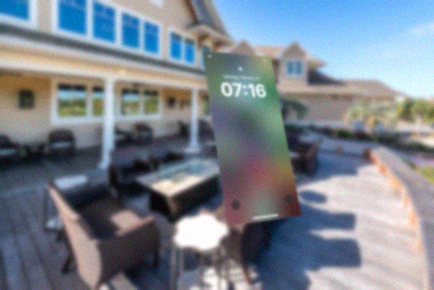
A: 7 h 16 min
